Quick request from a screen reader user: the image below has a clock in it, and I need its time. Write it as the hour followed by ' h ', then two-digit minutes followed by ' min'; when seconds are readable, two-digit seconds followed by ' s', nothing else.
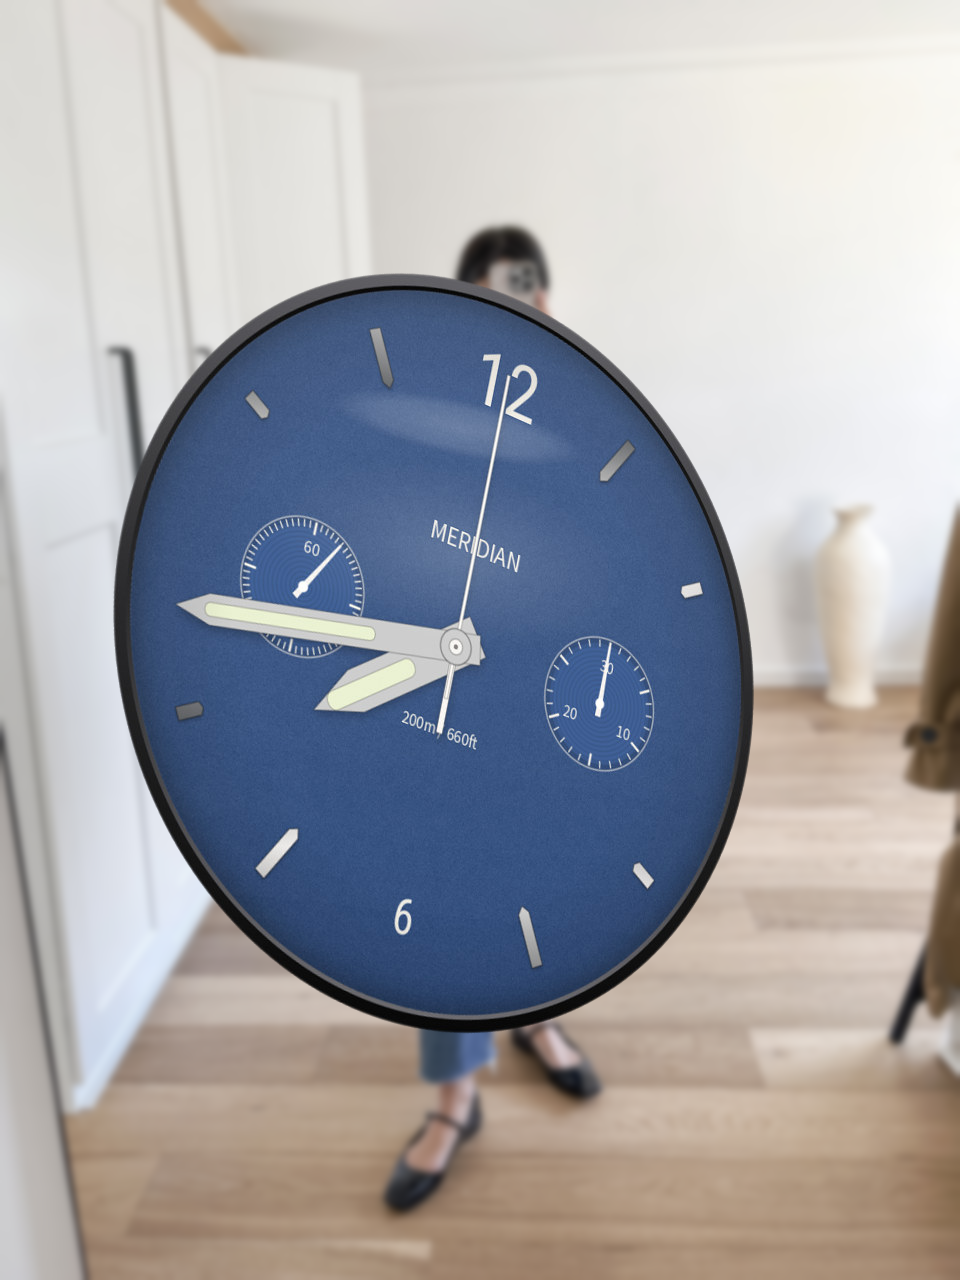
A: 7 h 43 min 05 s
